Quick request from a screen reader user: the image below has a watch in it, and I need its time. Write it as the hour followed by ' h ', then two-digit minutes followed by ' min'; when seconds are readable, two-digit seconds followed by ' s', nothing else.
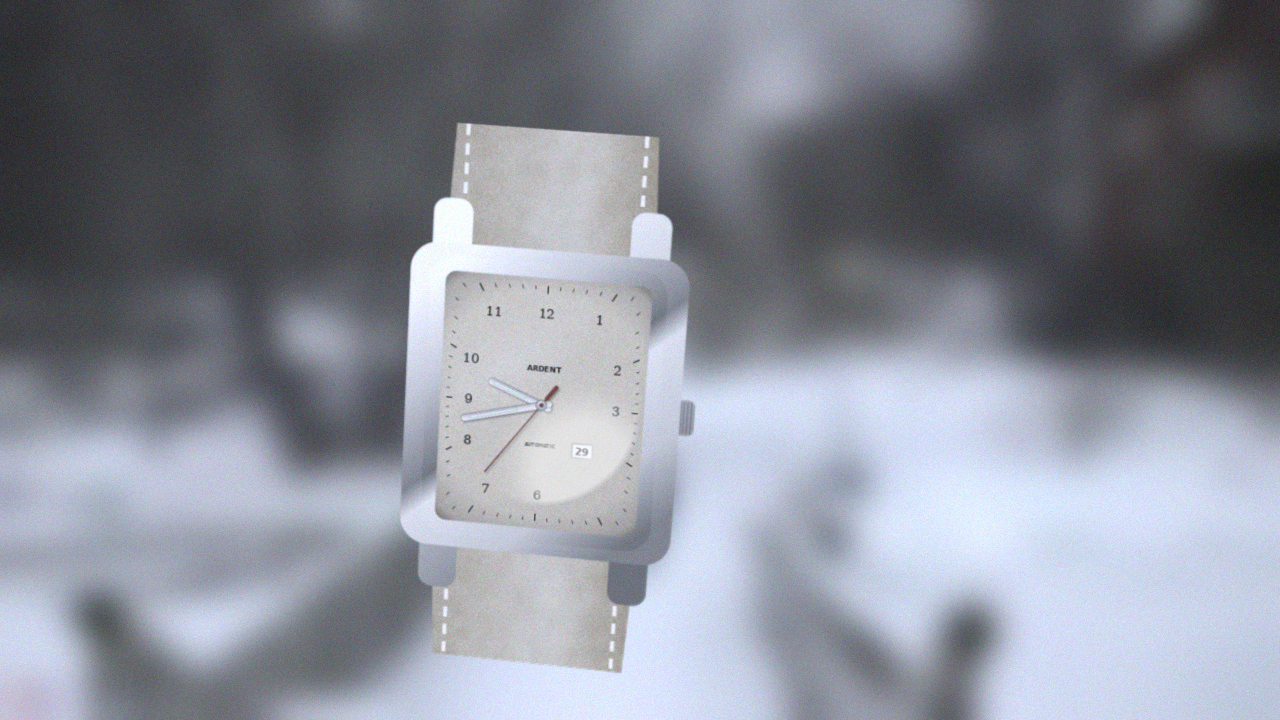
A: 9 h 42 min 36 s
